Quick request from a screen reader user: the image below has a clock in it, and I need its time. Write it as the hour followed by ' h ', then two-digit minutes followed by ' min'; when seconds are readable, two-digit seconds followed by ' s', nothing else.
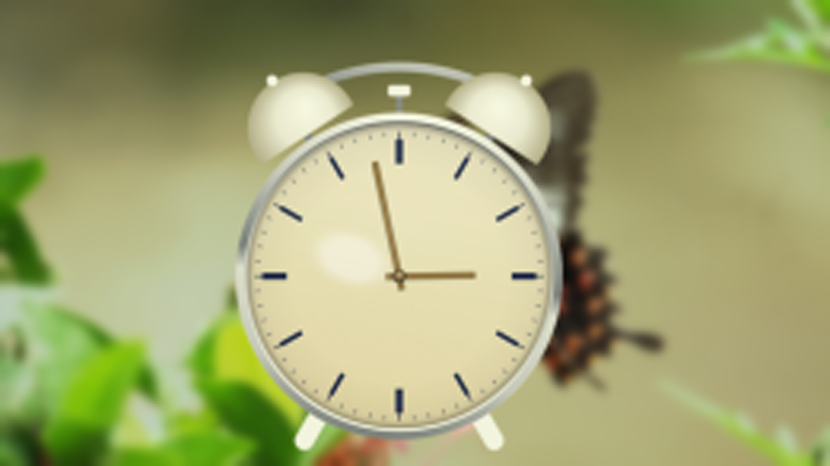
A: 2 h 58 min
